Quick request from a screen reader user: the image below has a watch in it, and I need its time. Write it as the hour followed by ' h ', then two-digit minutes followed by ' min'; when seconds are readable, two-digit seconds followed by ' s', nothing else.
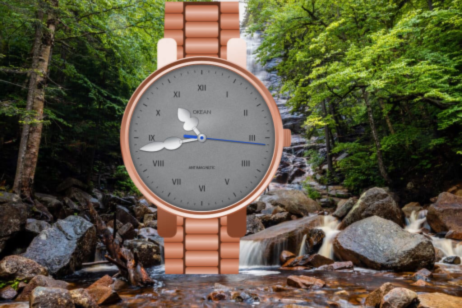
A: 10 h 43 min 16 s
